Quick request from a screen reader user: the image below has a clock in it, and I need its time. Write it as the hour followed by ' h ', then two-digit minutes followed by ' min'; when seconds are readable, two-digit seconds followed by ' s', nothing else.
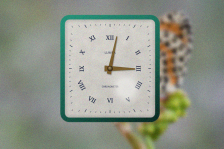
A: 3 h 02 min
